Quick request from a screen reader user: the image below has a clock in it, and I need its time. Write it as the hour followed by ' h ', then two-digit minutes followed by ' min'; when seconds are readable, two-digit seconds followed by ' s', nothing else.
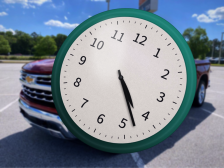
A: 4 h 23 min
